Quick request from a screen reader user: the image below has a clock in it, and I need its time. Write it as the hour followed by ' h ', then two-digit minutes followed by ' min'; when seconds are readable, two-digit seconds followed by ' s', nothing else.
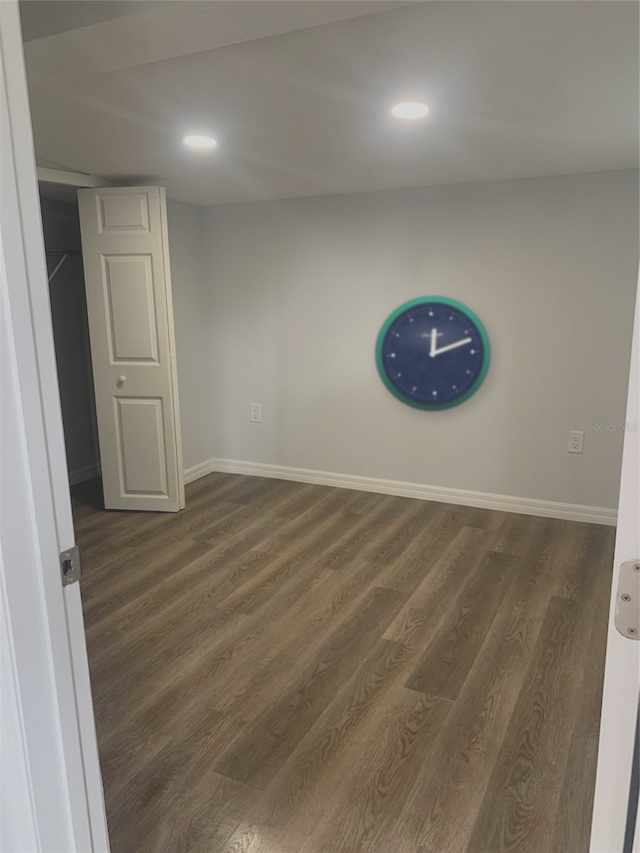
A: 12 h 12 min
